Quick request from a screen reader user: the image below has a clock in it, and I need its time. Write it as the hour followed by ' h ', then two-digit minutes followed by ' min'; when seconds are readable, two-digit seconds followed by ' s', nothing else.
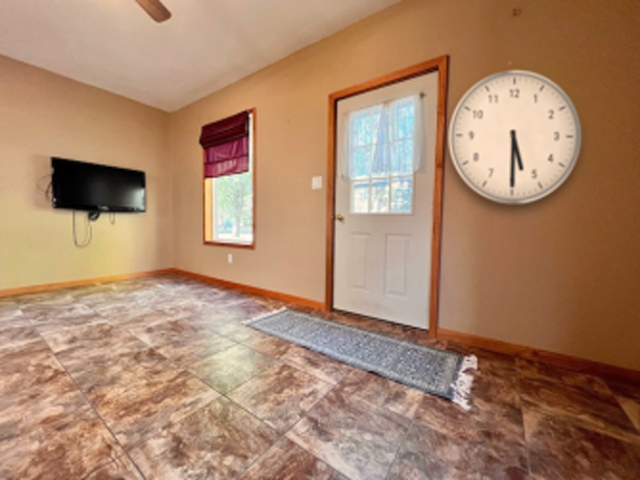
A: 5 h 30 min
